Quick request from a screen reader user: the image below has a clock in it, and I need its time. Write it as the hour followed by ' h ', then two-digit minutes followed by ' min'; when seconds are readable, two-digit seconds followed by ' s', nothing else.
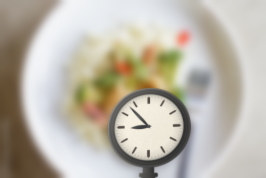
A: 8 h 53 min
